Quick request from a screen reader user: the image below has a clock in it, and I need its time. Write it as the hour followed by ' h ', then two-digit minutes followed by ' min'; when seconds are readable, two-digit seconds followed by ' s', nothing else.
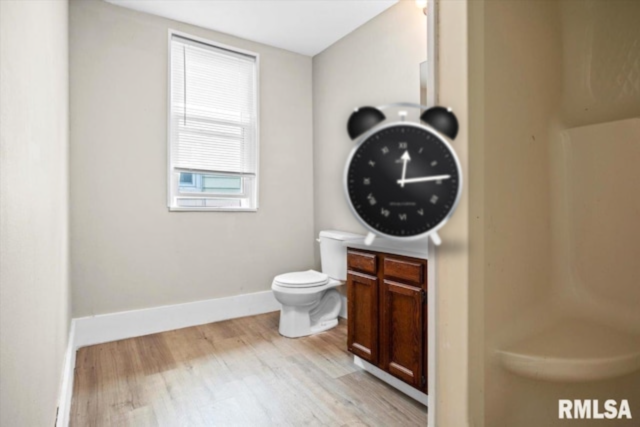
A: 12 h 14 min
